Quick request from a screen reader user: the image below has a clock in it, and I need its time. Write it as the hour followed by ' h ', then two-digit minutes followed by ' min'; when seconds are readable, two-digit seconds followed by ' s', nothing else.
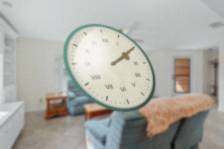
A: 2 h 10 min
